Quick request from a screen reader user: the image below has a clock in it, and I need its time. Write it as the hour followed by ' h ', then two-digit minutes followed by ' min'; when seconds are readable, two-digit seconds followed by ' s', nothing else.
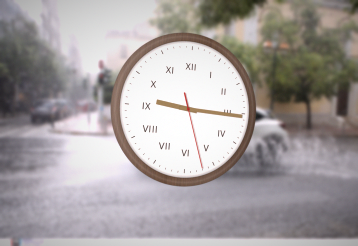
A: 9 h 15 min 27 s
